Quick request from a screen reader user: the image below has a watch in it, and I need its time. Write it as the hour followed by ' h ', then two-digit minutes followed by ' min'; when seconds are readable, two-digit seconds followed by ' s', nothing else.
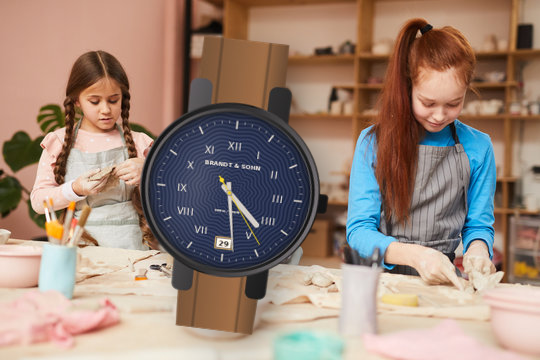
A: 4 h 28 min 24 s
